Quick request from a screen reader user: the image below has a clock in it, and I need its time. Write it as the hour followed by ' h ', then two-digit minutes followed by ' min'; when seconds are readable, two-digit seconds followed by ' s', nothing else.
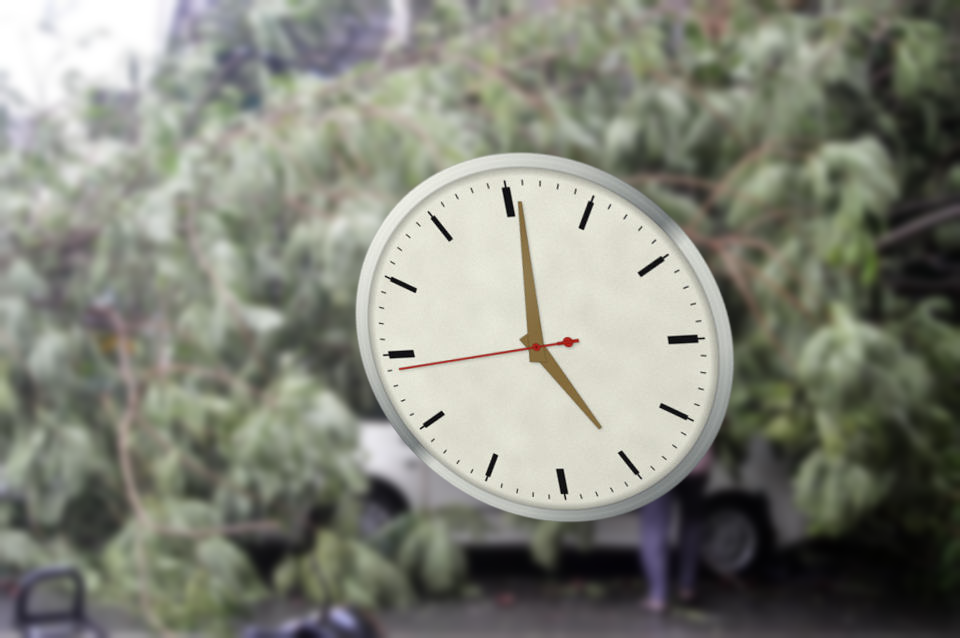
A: 5 h 00 min 44 s
